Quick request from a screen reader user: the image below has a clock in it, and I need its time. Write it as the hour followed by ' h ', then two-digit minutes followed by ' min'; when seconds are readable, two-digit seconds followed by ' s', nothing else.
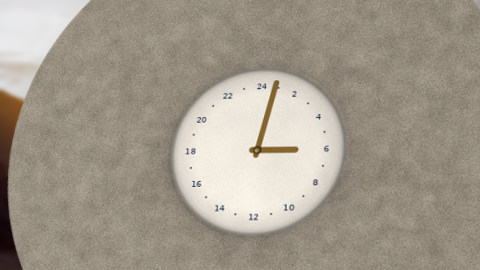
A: 6 h 02 min
